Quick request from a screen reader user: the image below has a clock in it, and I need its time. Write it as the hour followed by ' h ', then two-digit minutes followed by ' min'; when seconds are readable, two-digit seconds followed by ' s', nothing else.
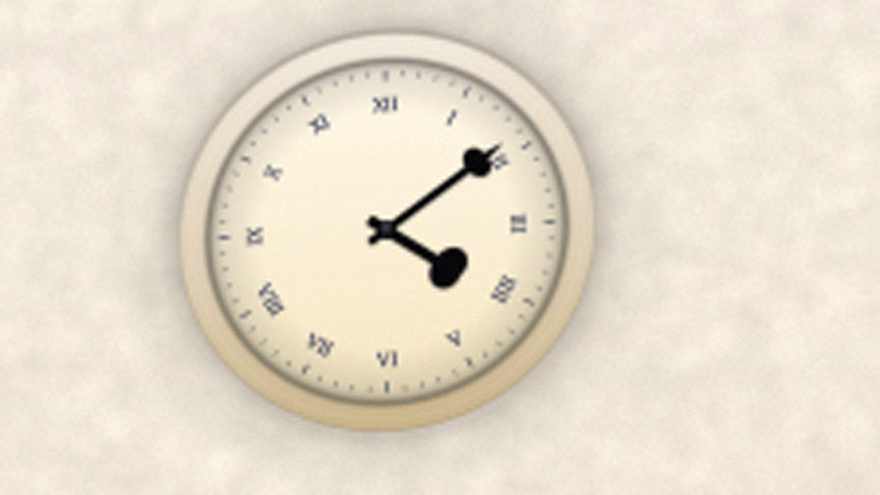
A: 4 h 09 min
